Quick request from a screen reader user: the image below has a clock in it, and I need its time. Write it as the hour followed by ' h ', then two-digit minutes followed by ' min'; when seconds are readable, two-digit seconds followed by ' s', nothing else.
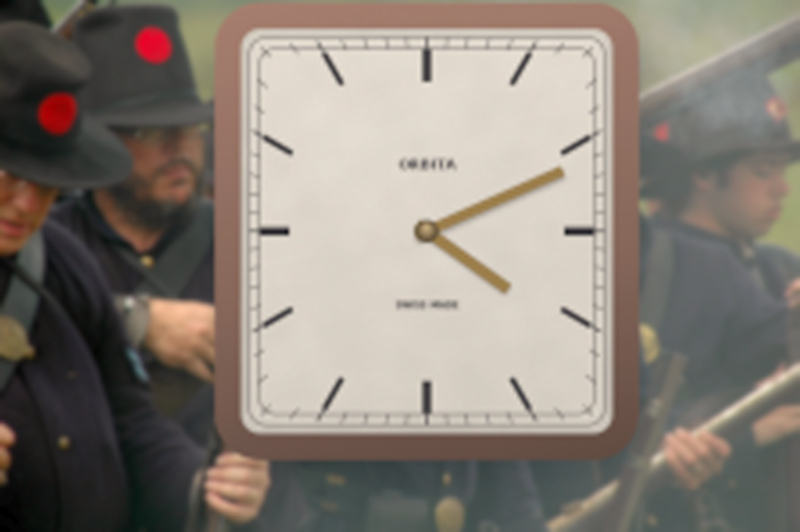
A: 4 h 11 min
